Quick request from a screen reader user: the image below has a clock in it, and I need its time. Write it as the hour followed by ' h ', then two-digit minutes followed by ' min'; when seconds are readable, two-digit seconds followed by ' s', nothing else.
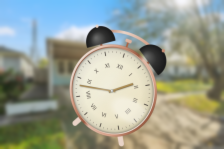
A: 1 h 43 min
